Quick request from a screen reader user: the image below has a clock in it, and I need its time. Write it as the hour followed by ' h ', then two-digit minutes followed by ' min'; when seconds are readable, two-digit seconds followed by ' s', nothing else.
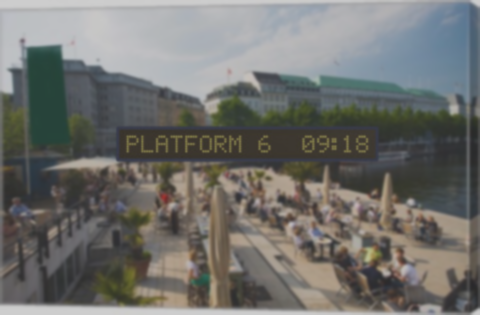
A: 9 h 18 min
